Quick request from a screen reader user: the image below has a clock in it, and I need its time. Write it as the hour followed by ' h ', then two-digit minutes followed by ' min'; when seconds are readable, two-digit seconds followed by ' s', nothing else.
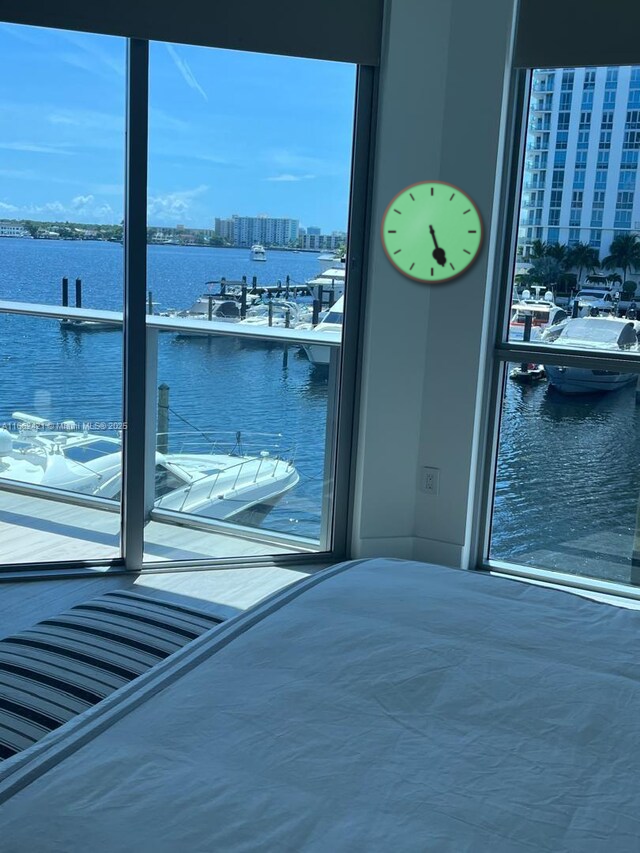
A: 5 h 27 min
